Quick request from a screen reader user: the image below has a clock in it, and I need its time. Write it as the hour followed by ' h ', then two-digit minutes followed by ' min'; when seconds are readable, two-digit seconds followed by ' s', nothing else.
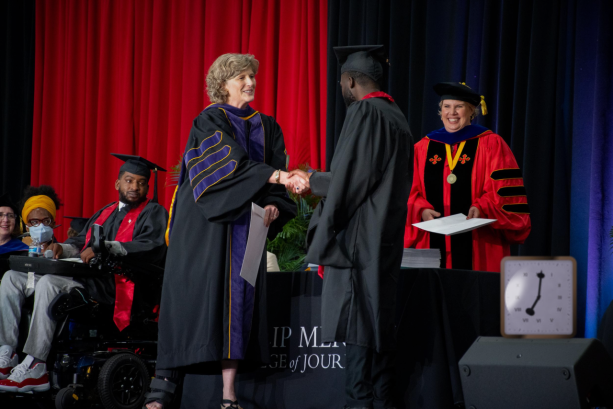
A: 7 h 01 min
